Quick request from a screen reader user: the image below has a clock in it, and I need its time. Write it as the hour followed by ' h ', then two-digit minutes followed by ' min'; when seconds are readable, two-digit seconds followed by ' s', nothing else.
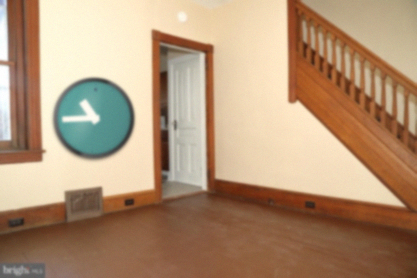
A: 10 h 44 min
